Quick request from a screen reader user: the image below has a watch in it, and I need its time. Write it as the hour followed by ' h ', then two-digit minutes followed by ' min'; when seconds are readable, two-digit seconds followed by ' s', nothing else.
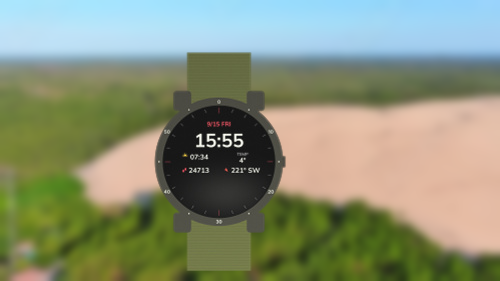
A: 15 h 55 min
